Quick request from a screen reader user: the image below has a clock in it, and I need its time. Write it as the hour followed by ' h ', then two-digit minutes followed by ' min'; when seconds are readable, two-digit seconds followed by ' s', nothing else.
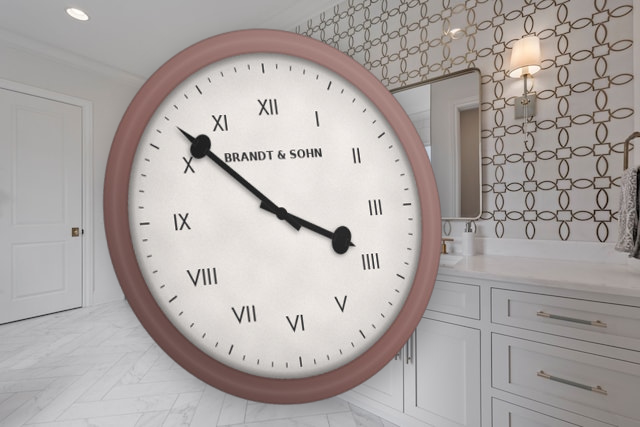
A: 3 h 52 min
